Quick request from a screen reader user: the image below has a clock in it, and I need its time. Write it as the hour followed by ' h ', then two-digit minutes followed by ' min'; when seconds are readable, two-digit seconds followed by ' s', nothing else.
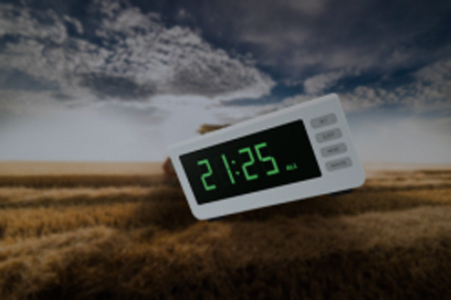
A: 21 h 25 min
